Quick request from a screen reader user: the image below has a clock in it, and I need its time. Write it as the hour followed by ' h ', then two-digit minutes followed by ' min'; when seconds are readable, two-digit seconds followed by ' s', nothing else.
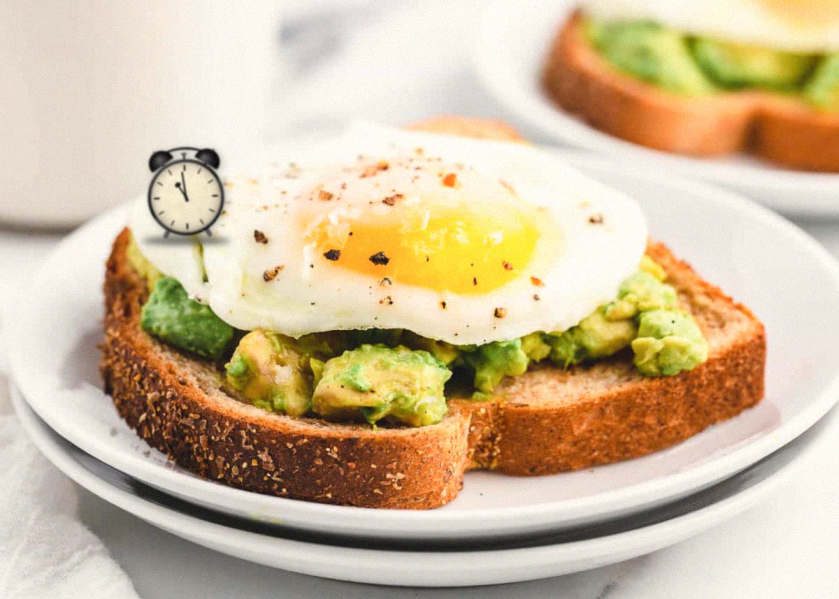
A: 10 h 59 min
